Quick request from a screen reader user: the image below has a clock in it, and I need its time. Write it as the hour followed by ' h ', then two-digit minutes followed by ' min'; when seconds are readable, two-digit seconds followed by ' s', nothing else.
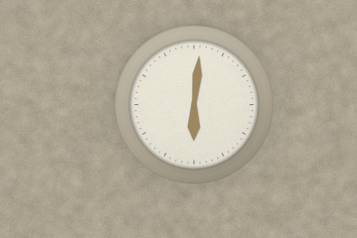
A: 6 h 01 min
